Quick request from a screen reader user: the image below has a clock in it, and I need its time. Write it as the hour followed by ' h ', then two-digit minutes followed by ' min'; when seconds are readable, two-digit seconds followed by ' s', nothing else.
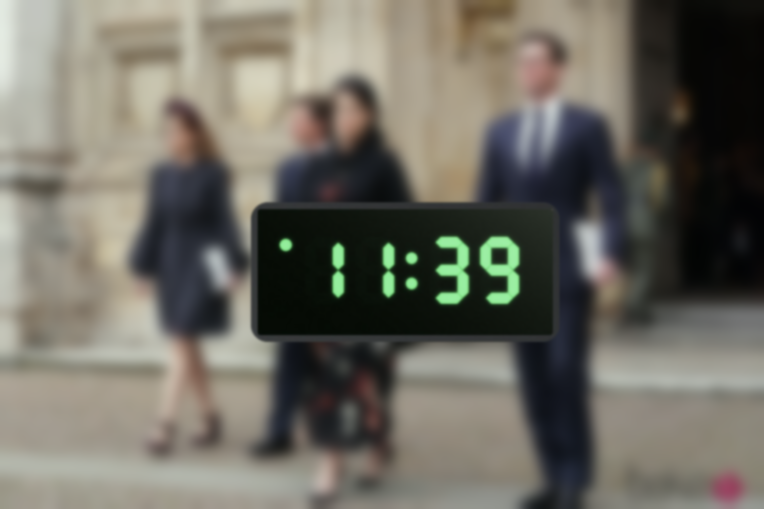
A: 11 h 39 min
